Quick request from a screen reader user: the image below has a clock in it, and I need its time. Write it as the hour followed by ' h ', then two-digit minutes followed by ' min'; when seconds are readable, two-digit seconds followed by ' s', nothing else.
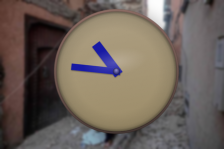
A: 10 h 46 min
